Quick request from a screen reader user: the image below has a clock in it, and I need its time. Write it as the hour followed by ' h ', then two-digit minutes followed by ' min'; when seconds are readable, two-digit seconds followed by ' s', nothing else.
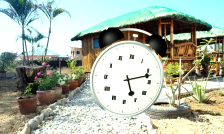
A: 5 h 12 min
